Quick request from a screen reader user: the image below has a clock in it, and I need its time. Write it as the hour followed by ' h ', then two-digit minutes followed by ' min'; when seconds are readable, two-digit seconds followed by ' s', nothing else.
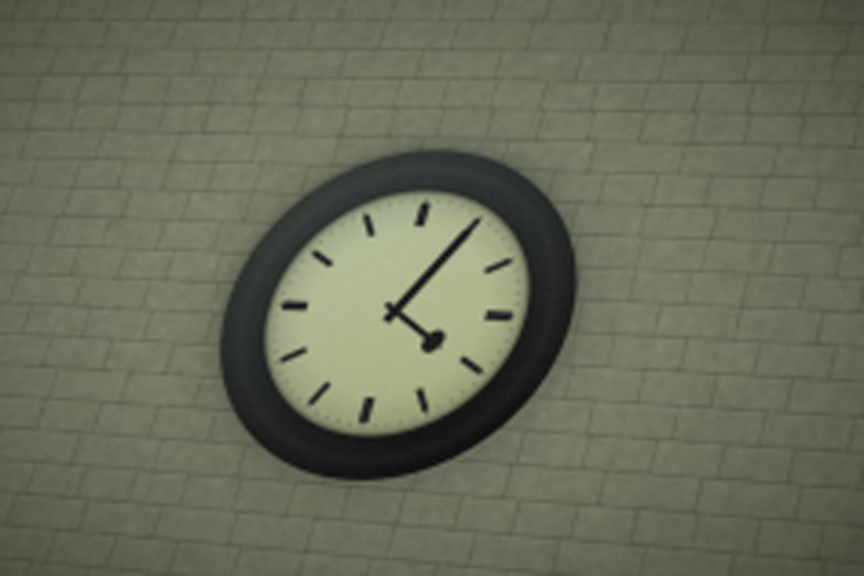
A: 4 h 05 min
